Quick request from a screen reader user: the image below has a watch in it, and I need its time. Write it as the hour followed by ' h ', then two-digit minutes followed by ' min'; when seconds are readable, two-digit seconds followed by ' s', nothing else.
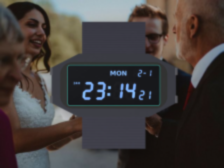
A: 23 h 14 min 21 s
